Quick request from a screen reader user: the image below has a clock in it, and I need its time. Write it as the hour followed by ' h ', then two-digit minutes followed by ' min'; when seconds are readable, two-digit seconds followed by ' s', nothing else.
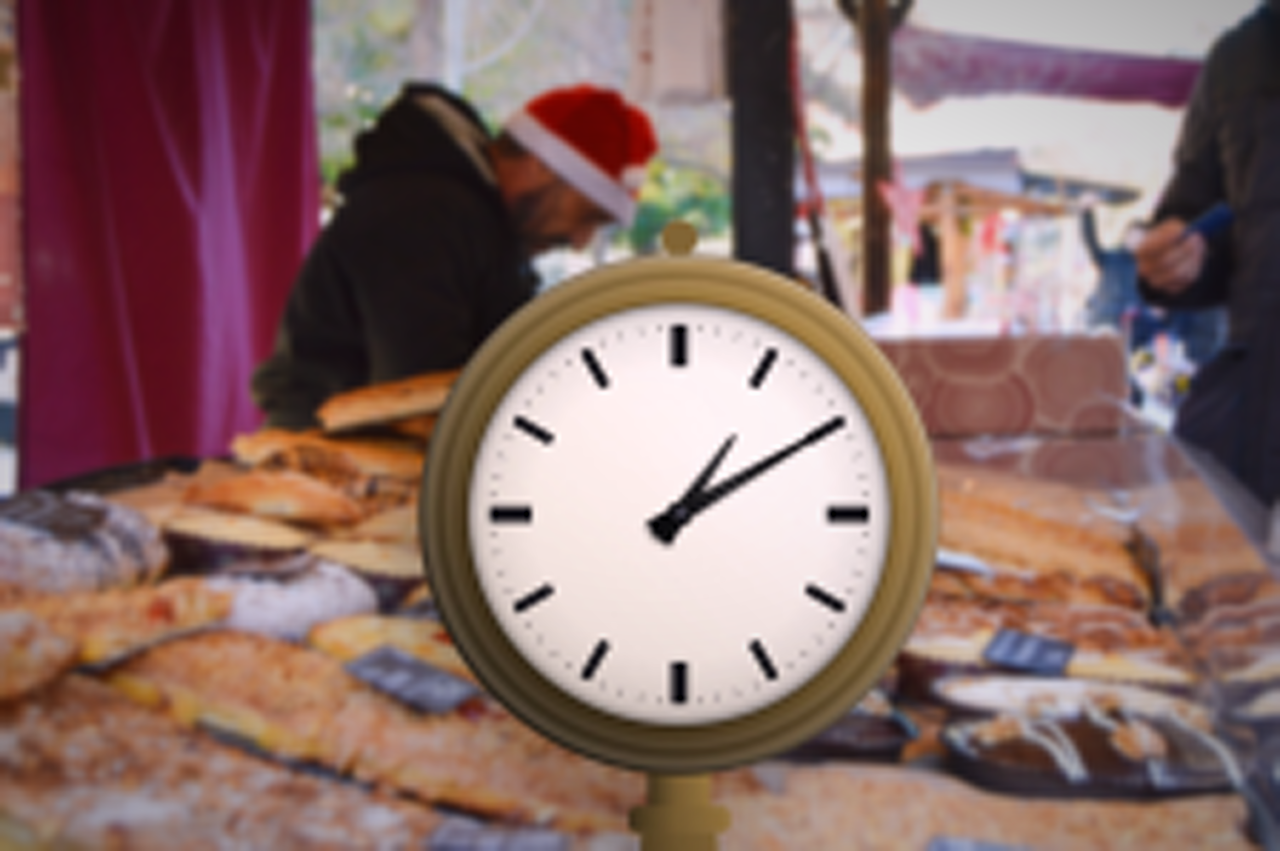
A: 1 h 10 min
